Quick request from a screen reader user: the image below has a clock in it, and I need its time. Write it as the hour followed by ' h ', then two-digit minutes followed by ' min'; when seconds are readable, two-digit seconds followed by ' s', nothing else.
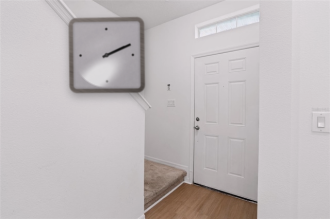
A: 2 h 11 min
